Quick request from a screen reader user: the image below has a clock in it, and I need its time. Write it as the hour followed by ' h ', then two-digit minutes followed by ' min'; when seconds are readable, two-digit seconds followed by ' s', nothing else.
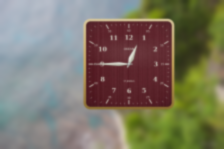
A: 12 h 45 min
